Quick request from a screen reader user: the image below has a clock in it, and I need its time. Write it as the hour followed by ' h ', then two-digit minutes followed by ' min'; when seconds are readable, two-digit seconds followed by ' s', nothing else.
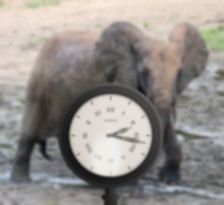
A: 2 h 17 min
